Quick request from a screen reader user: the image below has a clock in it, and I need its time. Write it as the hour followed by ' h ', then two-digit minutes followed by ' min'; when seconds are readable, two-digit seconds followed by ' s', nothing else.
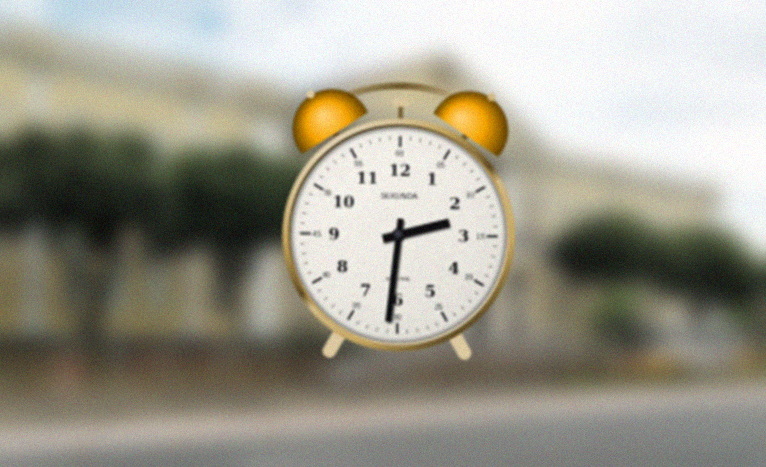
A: 2 h 31 min
